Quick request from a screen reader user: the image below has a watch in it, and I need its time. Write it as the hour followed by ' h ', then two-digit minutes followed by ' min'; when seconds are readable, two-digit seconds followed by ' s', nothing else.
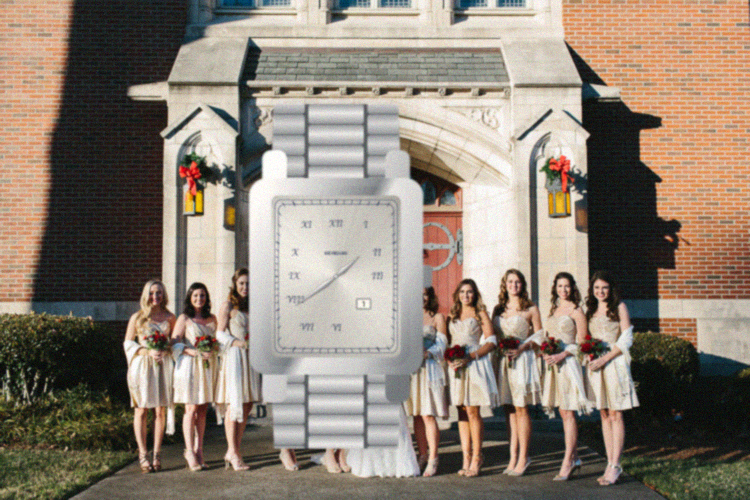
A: 1 h 39 min
